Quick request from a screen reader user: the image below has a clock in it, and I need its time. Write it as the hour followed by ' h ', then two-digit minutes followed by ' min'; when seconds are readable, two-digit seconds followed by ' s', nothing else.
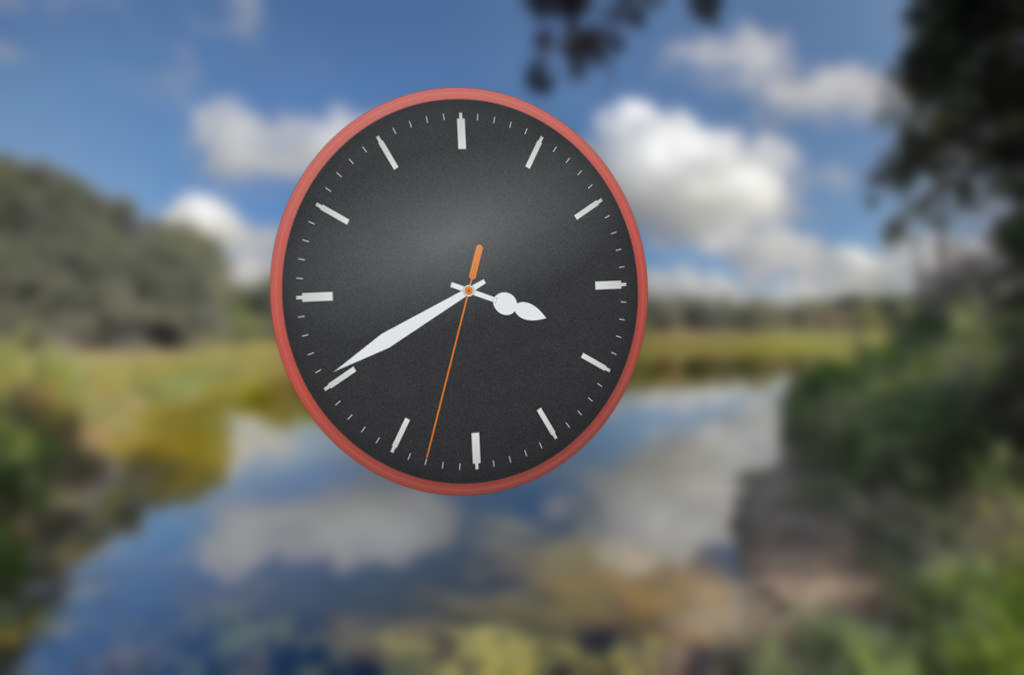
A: 3 h 40 min 33 s
